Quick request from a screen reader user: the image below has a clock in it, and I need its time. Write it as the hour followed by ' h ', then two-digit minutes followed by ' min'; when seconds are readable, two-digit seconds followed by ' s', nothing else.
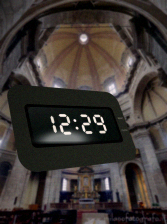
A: 12 h 29 min
